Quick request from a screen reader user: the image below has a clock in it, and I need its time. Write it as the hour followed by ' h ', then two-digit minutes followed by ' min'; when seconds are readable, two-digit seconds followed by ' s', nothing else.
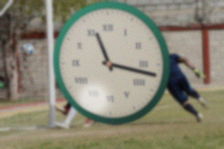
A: 11 h 17 min
